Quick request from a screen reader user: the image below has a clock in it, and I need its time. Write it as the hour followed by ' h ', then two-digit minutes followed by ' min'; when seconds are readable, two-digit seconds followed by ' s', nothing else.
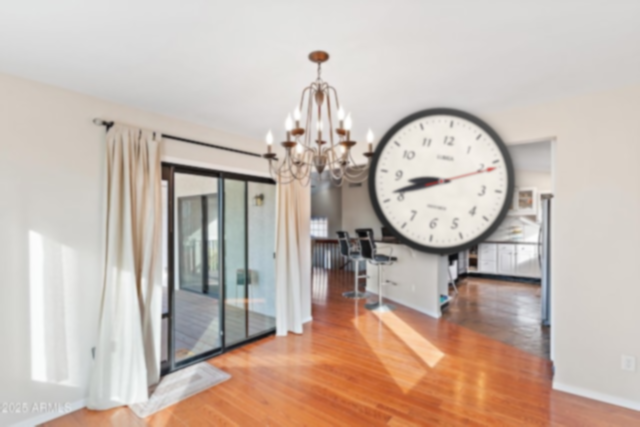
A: 8 h 41 min 11 s
